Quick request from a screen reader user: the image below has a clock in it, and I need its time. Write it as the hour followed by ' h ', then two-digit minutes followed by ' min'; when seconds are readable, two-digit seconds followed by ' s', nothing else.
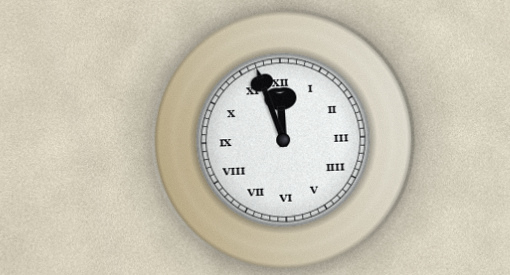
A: 11 h 57 min
